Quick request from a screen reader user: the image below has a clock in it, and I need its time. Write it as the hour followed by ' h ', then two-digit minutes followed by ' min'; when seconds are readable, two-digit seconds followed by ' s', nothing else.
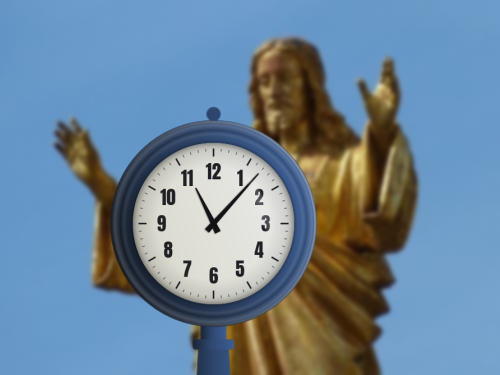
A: 11 h 07 min
